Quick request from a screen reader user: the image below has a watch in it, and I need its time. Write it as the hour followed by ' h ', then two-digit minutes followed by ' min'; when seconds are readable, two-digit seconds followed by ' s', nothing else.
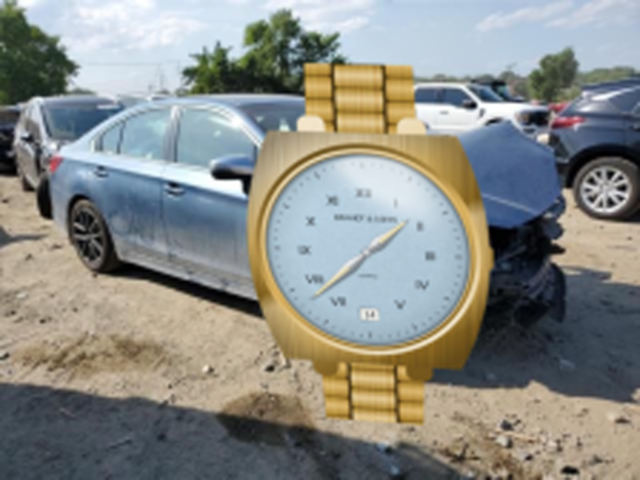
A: 1 h 38 min
